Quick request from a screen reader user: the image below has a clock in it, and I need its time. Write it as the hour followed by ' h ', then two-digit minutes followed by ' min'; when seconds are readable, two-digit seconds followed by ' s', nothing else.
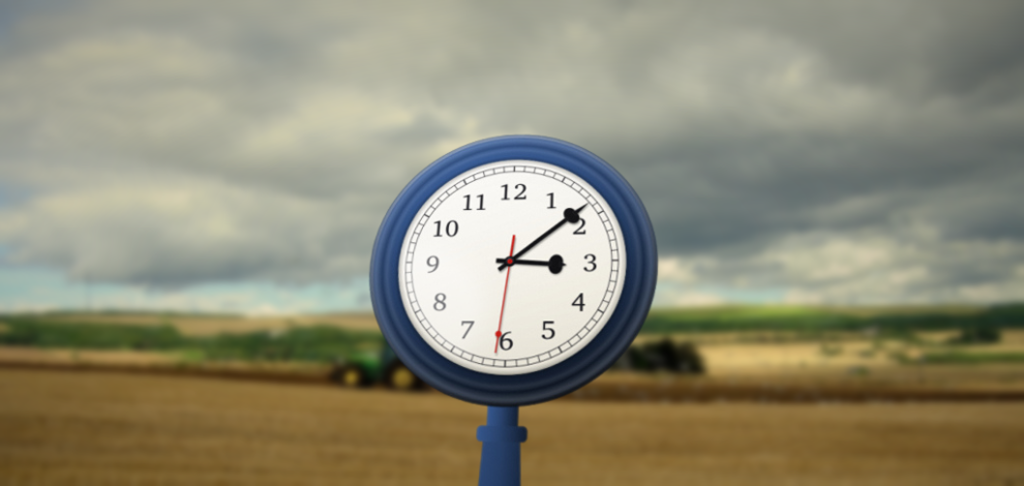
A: 3 h 08 min 31 s
